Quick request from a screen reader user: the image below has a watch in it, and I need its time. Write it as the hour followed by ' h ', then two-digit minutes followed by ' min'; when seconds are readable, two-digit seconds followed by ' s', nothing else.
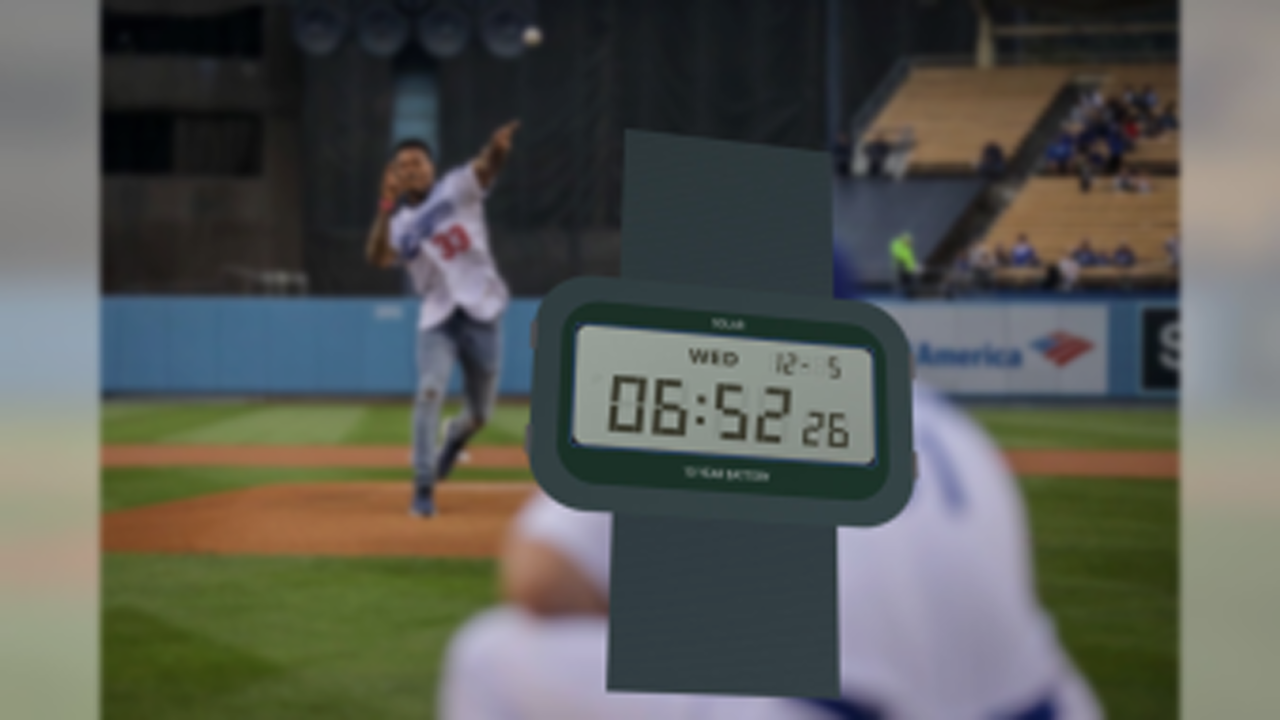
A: 6 h 52 min 26 s
